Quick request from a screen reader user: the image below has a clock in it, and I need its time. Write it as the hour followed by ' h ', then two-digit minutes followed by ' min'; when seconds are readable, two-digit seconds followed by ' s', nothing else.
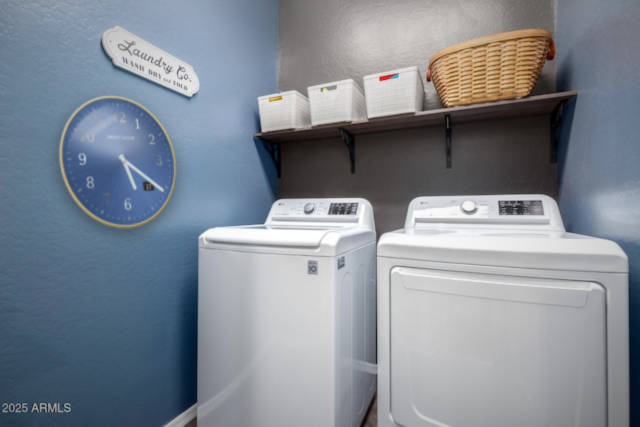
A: 5 h 21 min
